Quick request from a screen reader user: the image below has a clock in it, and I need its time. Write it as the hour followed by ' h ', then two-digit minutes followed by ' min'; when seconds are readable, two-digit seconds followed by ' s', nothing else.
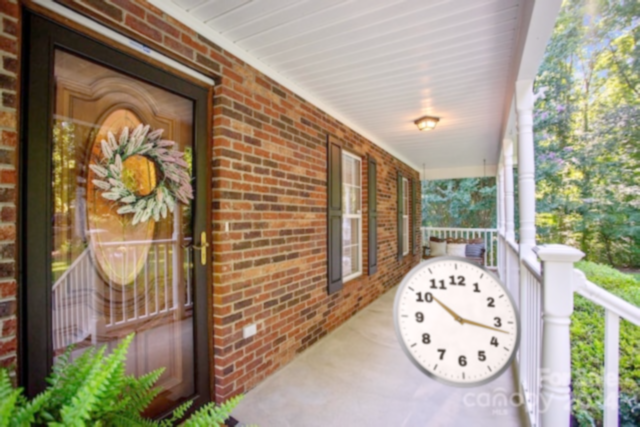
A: 10 h 17 min
